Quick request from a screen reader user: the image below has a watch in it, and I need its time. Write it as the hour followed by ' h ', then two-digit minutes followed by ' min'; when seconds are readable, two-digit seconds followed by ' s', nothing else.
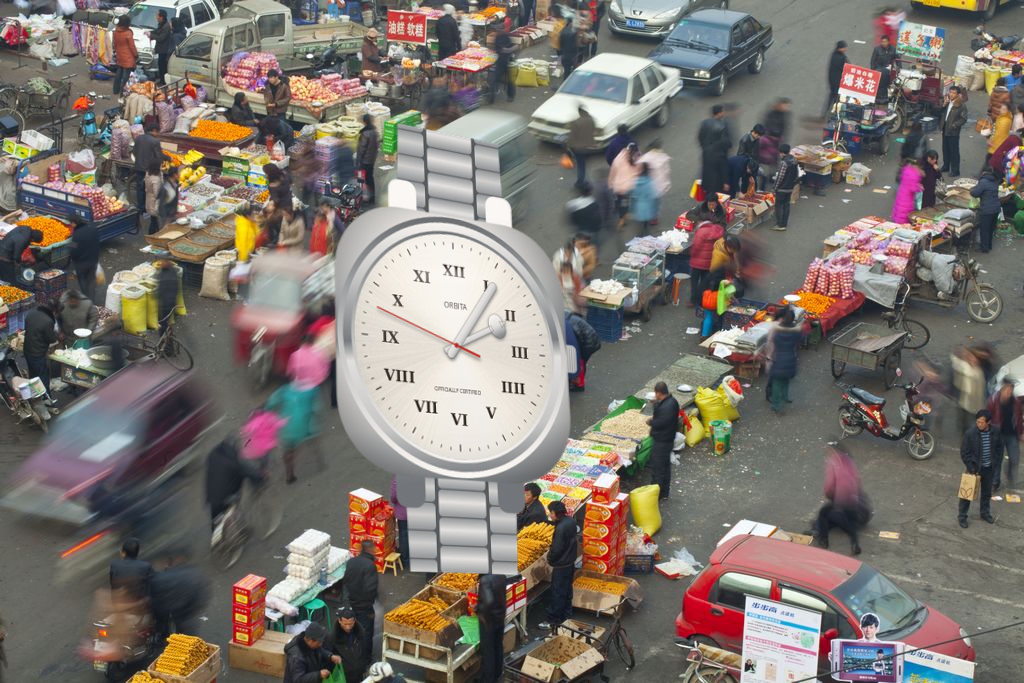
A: 2 h 05 min 48 s
